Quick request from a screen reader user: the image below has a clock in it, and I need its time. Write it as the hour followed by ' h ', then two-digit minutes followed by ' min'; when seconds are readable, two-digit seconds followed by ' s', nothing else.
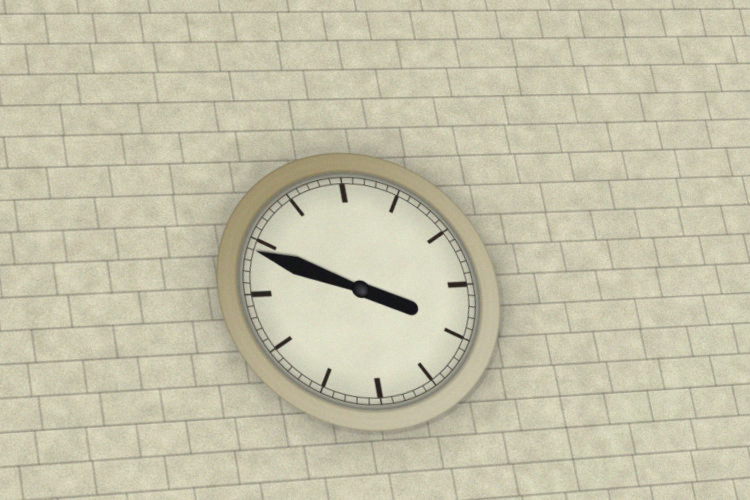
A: 3 h 49 min
